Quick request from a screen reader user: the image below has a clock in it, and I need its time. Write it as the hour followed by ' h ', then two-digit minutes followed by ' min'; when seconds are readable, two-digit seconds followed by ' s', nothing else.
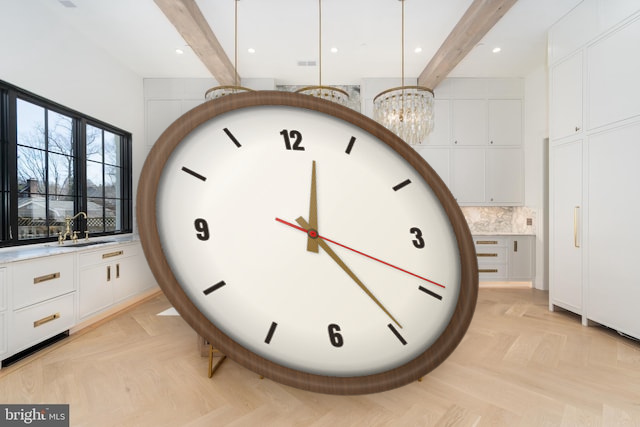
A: 12 h 24 min 19 s
